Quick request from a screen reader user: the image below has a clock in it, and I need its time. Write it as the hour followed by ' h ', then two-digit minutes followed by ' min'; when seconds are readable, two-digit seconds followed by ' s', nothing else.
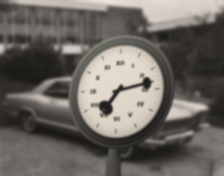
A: 7 h 13 min
